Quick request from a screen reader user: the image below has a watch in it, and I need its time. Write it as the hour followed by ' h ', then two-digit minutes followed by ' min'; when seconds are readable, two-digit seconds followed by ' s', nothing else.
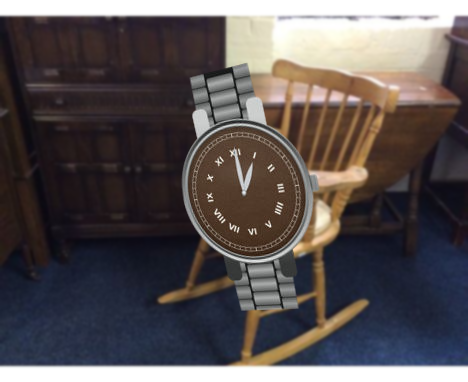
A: 1 h 00 min
